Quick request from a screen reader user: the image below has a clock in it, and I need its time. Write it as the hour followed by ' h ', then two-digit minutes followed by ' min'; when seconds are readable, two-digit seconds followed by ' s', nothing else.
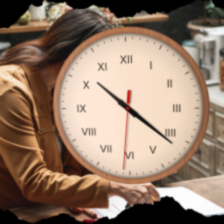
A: 10 h 21 min 31 s
